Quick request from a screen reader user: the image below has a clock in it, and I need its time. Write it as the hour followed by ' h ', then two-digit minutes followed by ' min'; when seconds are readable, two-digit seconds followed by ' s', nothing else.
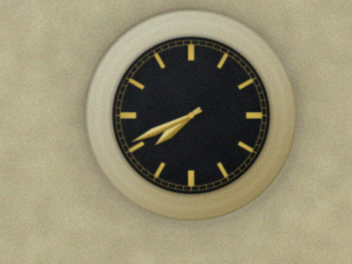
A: 7 h 41 min
